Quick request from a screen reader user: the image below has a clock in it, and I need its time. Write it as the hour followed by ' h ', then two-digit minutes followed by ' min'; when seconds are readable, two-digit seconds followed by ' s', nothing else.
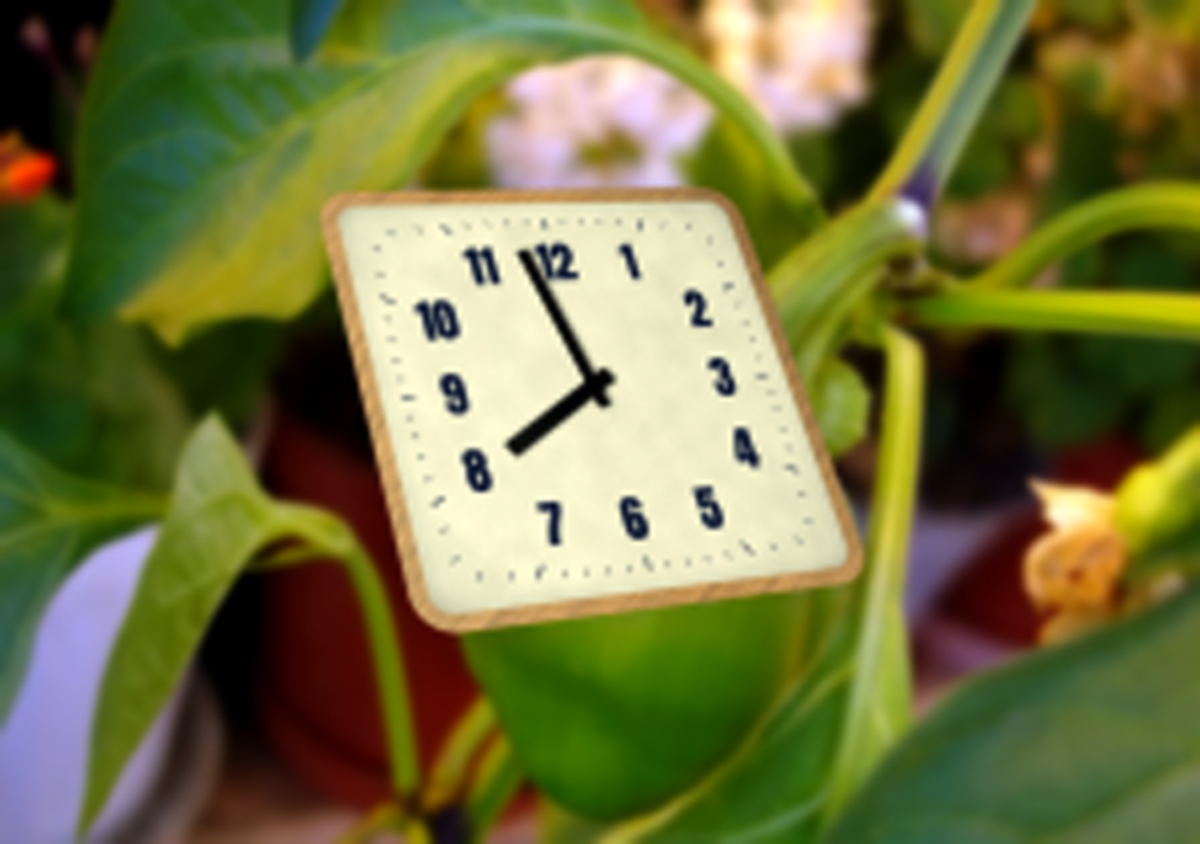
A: 7 h 58 min
